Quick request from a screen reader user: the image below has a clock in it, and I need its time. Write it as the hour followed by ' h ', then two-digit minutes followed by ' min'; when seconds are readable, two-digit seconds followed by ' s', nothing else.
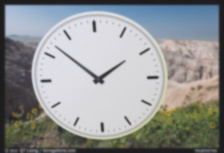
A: 1 h 52 min
